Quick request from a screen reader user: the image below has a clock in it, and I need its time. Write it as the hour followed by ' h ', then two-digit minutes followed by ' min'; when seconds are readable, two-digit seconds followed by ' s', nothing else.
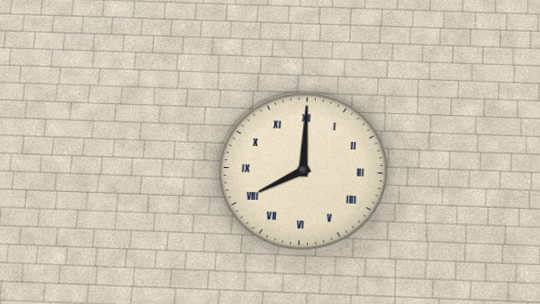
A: 8 h 00 min
